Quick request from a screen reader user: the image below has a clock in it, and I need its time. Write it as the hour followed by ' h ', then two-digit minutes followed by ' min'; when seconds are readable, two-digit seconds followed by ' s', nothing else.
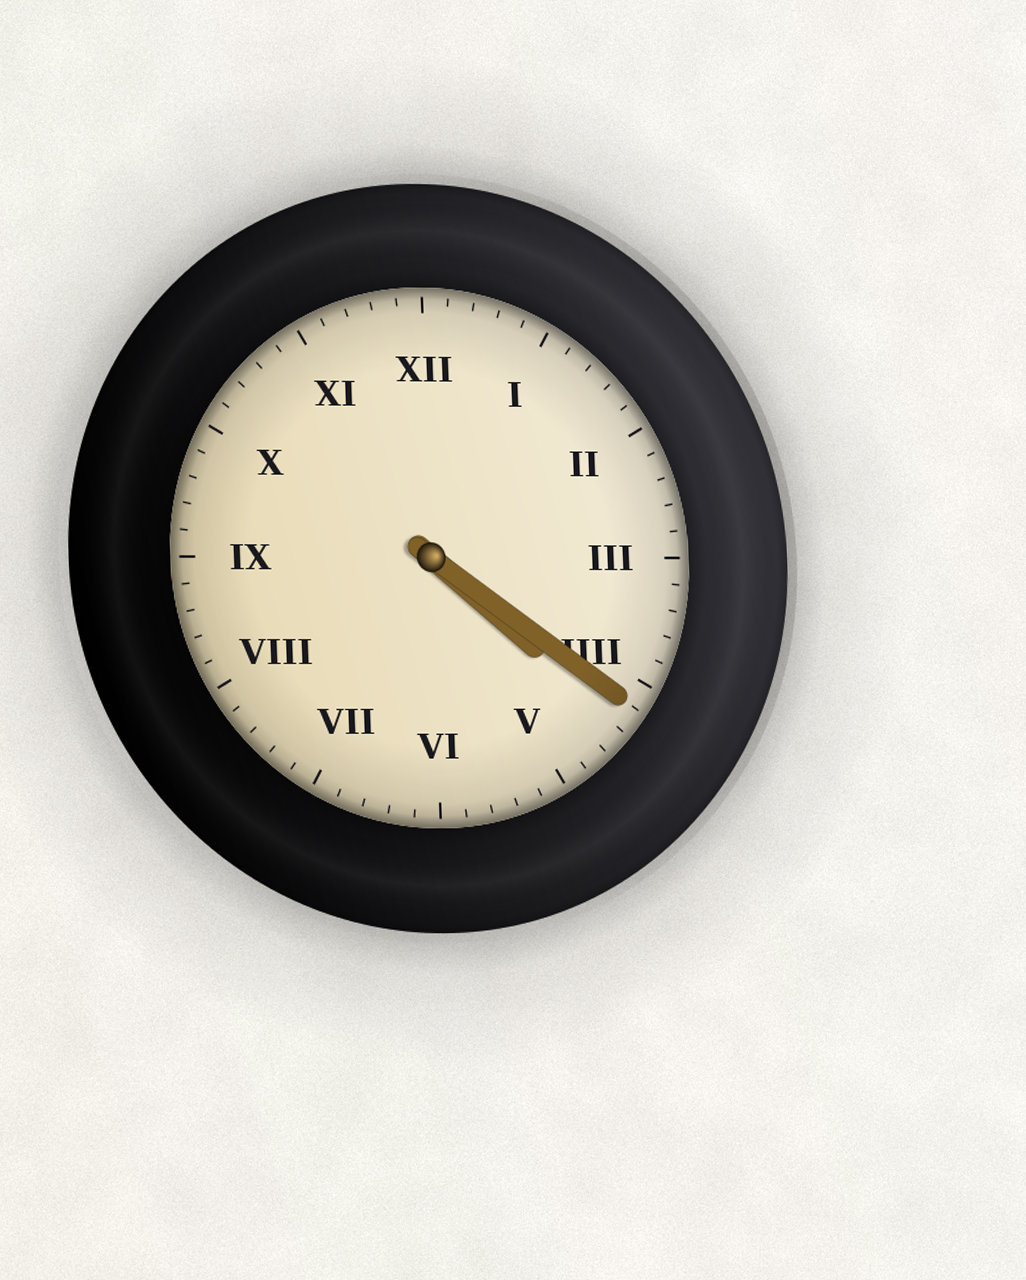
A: 4 h 21 min
